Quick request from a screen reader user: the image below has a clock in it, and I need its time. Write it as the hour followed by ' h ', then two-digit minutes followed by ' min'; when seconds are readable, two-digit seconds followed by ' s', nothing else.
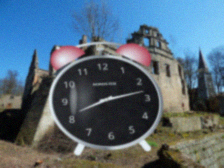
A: 8 h 13 min
